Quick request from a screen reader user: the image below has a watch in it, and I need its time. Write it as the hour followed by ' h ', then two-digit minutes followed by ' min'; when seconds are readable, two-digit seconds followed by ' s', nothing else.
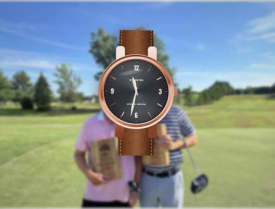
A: 11 h 32 min
